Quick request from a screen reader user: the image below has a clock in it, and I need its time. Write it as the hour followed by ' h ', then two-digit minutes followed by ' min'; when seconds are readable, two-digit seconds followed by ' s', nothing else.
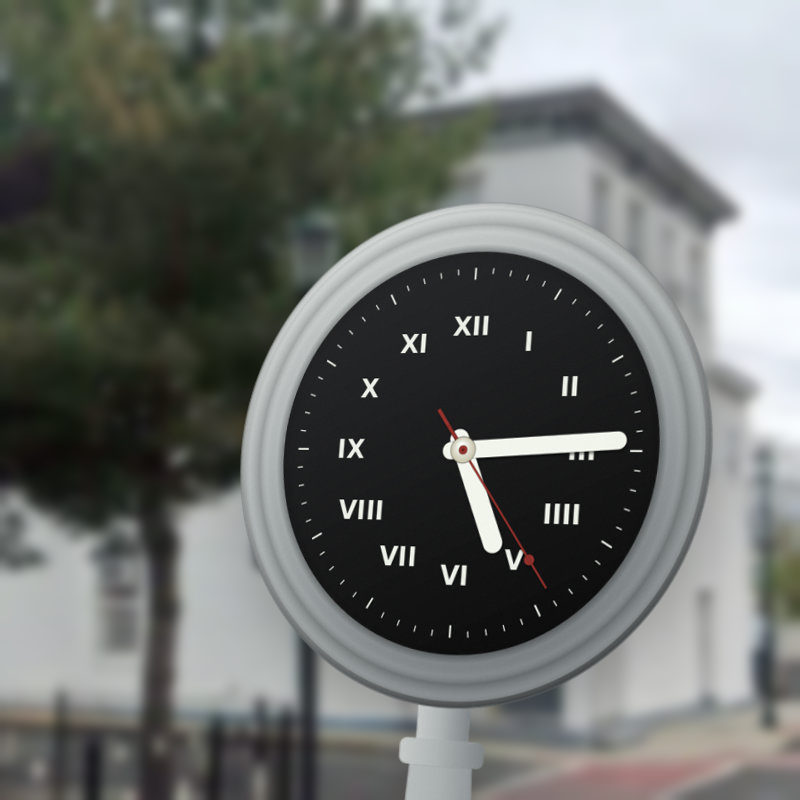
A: 5 h 14 min 24 s
